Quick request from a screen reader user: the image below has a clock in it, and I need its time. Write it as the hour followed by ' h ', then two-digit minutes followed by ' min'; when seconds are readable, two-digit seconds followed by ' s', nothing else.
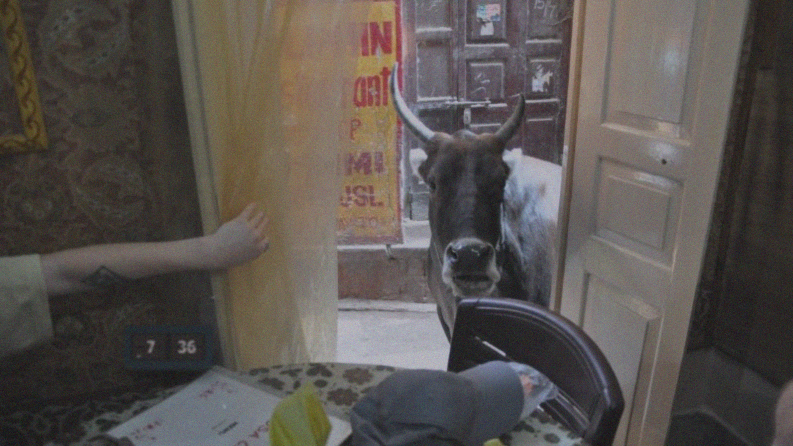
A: 7 h 36 min
